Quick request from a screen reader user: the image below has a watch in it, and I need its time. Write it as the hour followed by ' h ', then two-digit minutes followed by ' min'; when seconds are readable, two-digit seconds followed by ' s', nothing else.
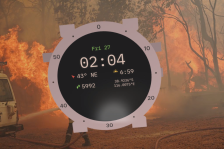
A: 2 h 04 min
